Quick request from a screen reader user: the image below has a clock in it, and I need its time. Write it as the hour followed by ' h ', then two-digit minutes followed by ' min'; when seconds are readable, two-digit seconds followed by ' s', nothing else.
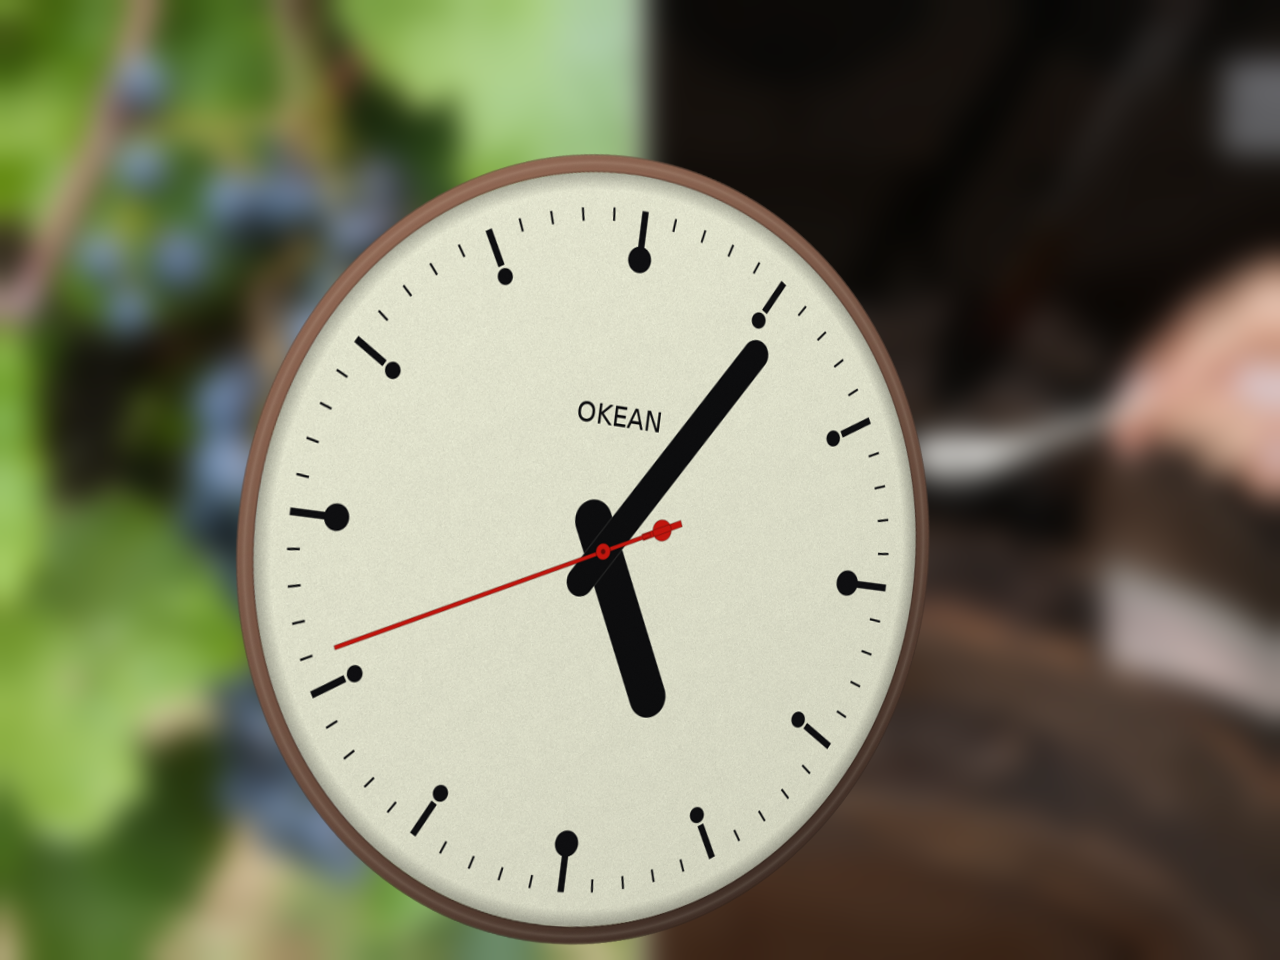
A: 5 h 05 min 41 s
